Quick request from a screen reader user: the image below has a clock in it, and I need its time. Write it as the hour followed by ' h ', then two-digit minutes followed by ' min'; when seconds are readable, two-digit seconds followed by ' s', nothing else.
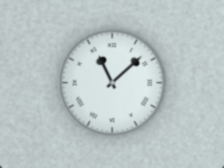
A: 11 h 08 min
